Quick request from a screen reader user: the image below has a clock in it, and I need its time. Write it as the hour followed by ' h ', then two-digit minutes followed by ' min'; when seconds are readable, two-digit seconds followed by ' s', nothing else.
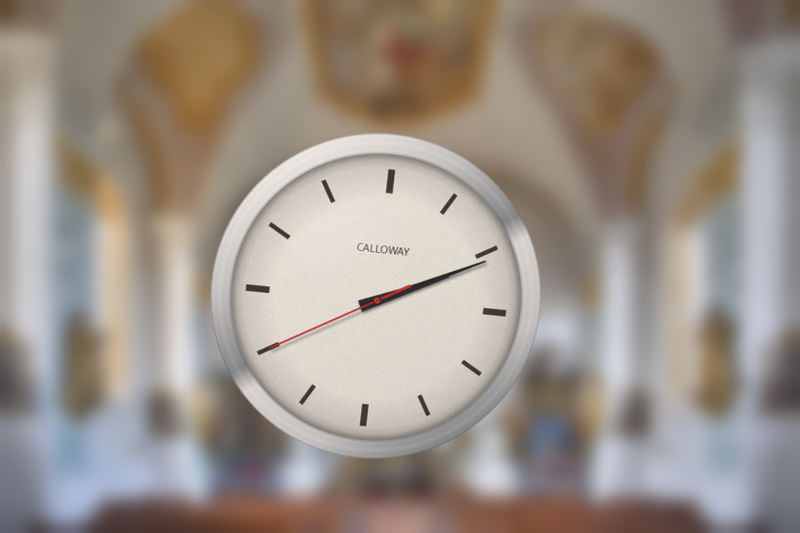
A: 2 h 10 min 40 s
